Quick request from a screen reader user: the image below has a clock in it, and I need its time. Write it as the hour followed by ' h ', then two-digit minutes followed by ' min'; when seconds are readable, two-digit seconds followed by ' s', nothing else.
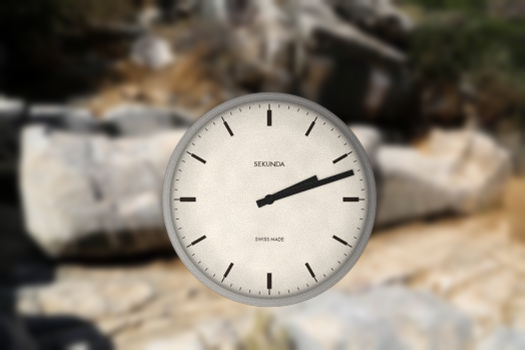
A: 2 h 12 min
